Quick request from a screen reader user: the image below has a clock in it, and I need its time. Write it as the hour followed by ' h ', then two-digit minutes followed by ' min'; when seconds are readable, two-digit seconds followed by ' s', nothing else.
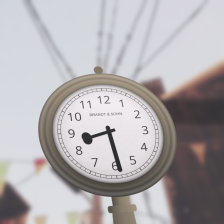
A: 8 h 29 min
